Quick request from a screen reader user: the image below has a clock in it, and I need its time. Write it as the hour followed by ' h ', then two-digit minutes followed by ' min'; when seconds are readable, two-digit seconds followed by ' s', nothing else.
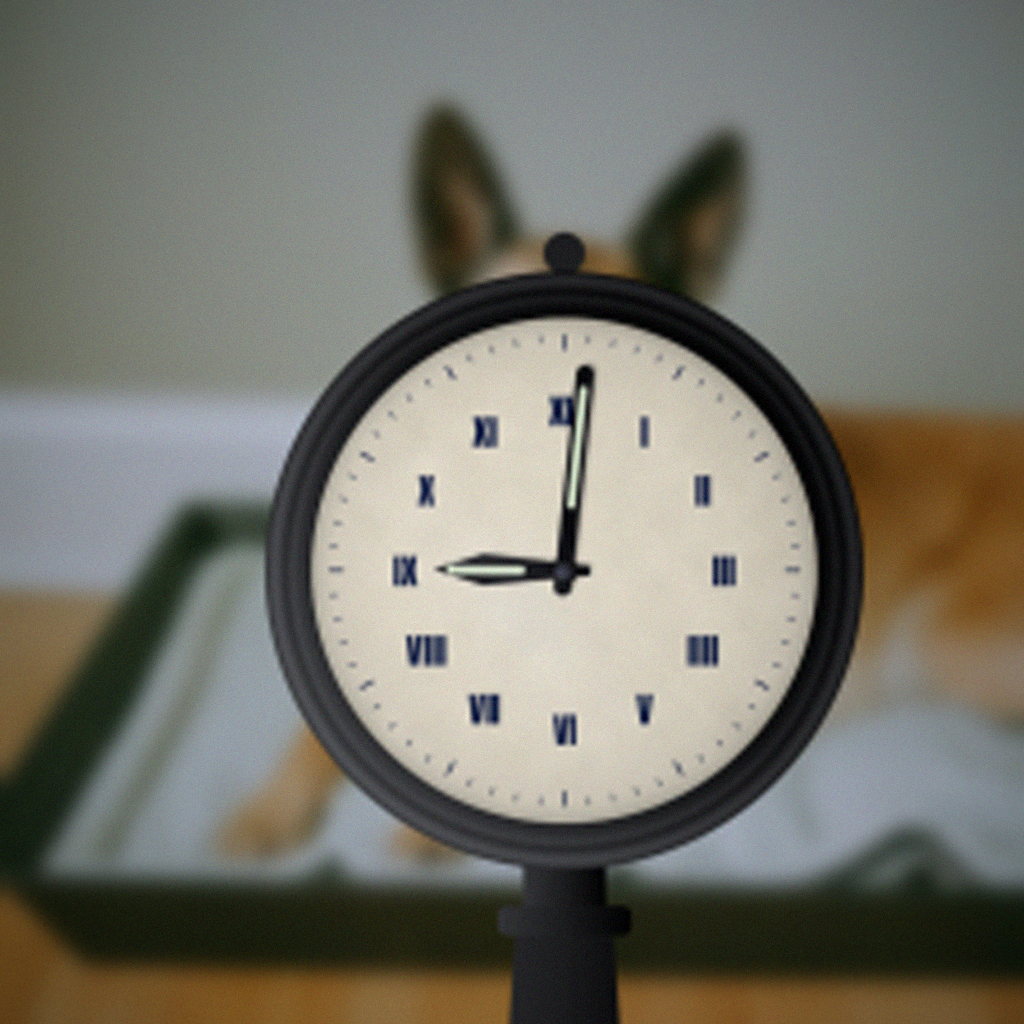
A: 9 h 01 min
